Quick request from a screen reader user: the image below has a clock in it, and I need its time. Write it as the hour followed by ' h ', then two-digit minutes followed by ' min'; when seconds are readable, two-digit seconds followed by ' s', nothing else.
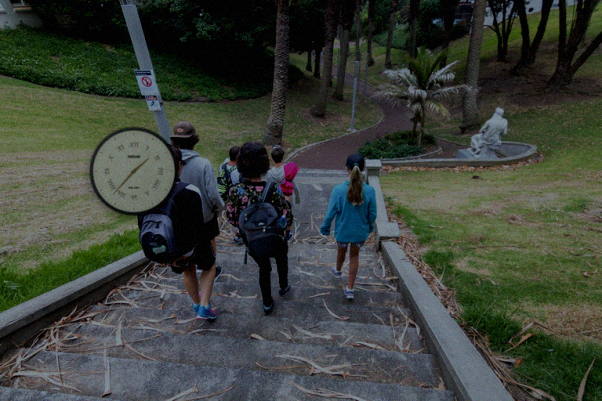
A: 1 h 37 min
